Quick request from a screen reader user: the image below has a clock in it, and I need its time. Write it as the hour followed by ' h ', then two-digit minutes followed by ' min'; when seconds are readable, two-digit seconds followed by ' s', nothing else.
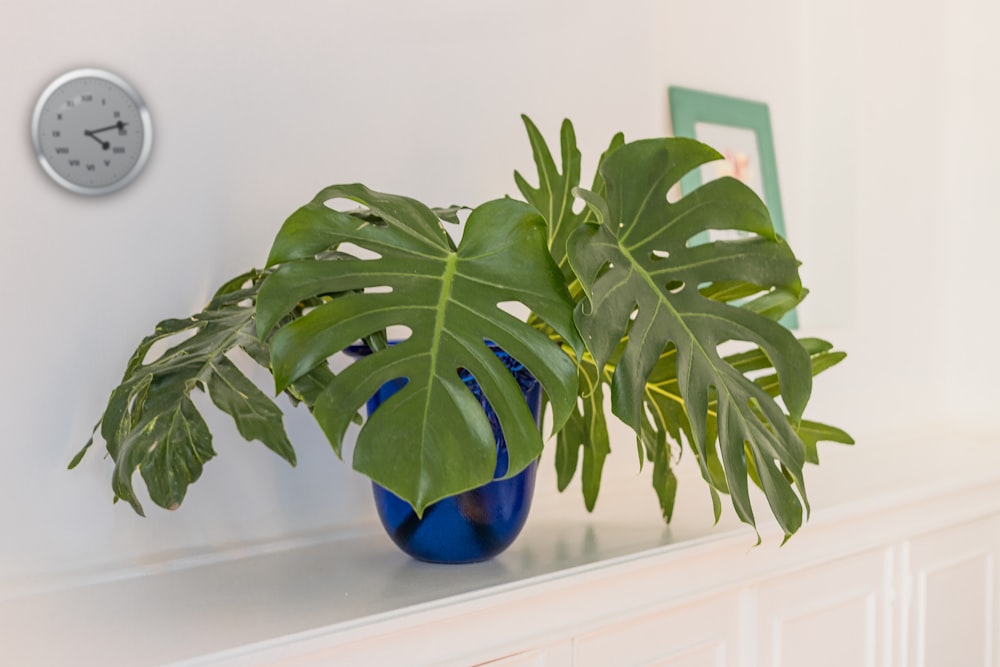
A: 4 h 13 min
